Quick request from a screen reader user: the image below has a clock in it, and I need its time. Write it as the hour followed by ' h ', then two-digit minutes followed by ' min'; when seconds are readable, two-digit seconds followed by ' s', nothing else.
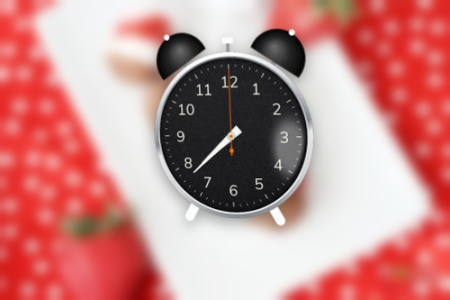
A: 7 h 38 min 00 s
